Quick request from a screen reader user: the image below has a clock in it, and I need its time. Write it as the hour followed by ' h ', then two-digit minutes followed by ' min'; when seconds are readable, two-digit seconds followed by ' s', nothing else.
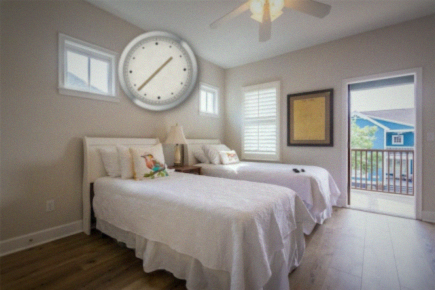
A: 1 h 38 min
